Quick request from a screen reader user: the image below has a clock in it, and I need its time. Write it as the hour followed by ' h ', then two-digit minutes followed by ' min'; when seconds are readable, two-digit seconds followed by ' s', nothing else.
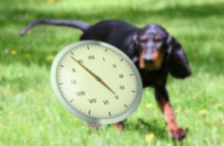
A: 4 h 54 min
